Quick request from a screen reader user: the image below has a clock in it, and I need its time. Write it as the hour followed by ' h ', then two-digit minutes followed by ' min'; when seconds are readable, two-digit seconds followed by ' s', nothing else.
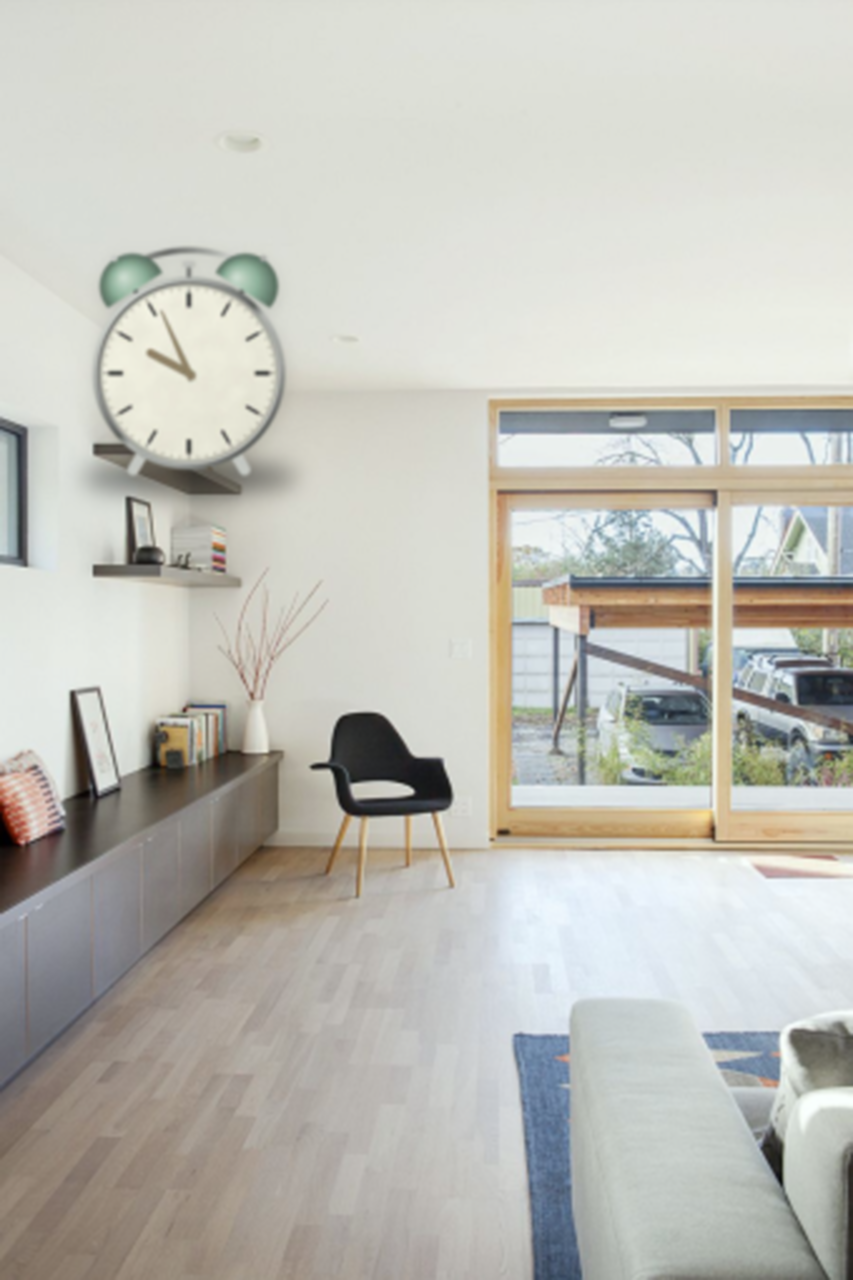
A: 9 h 56 min
